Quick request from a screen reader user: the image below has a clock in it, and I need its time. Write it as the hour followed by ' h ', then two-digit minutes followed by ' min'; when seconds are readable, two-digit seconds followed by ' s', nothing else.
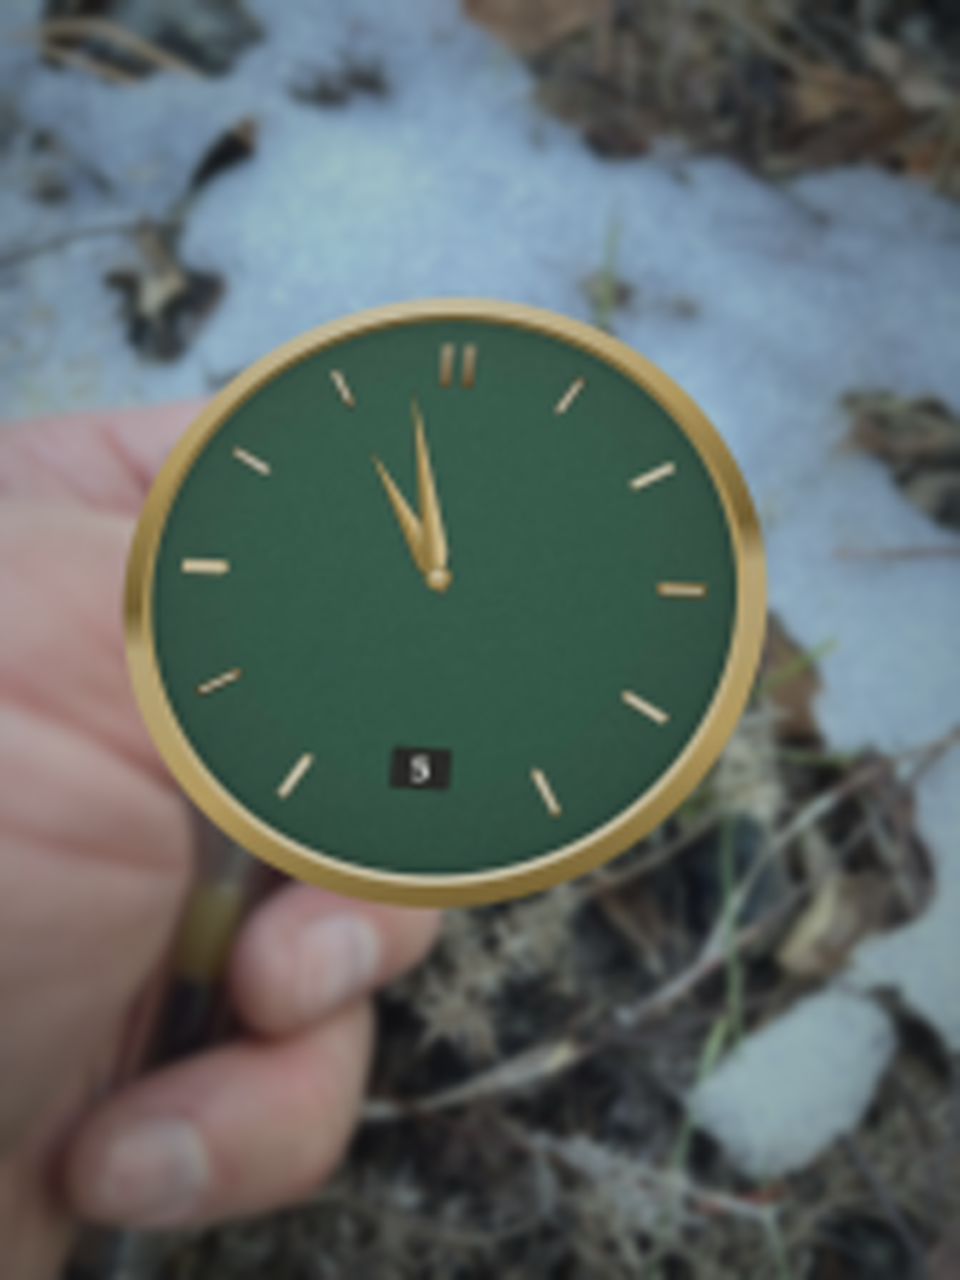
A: 10 h 58 min
